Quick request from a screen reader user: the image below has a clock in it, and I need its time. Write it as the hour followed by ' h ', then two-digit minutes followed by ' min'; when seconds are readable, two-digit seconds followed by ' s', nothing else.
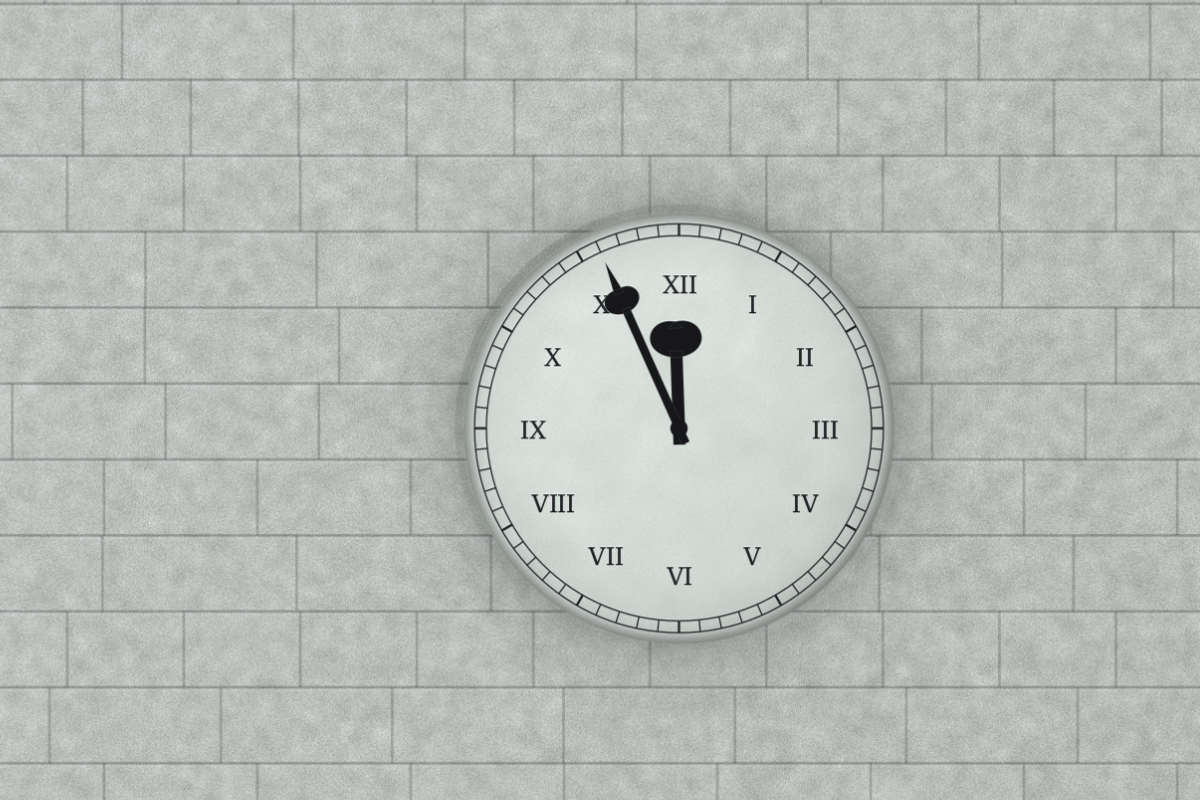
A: 11 h 56 min
